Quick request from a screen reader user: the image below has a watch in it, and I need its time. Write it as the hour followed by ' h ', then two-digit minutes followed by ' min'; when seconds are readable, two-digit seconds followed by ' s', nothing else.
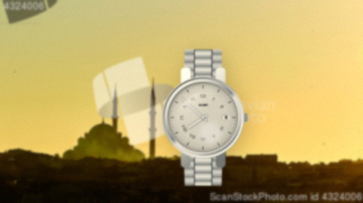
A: 7 h 52 min
